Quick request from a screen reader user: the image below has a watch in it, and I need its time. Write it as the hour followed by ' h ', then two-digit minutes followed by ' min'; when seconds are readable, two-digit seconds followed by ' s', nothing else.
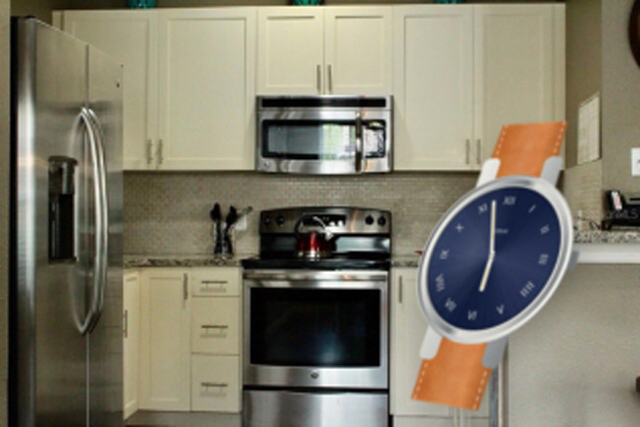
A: 5 h 57 min
